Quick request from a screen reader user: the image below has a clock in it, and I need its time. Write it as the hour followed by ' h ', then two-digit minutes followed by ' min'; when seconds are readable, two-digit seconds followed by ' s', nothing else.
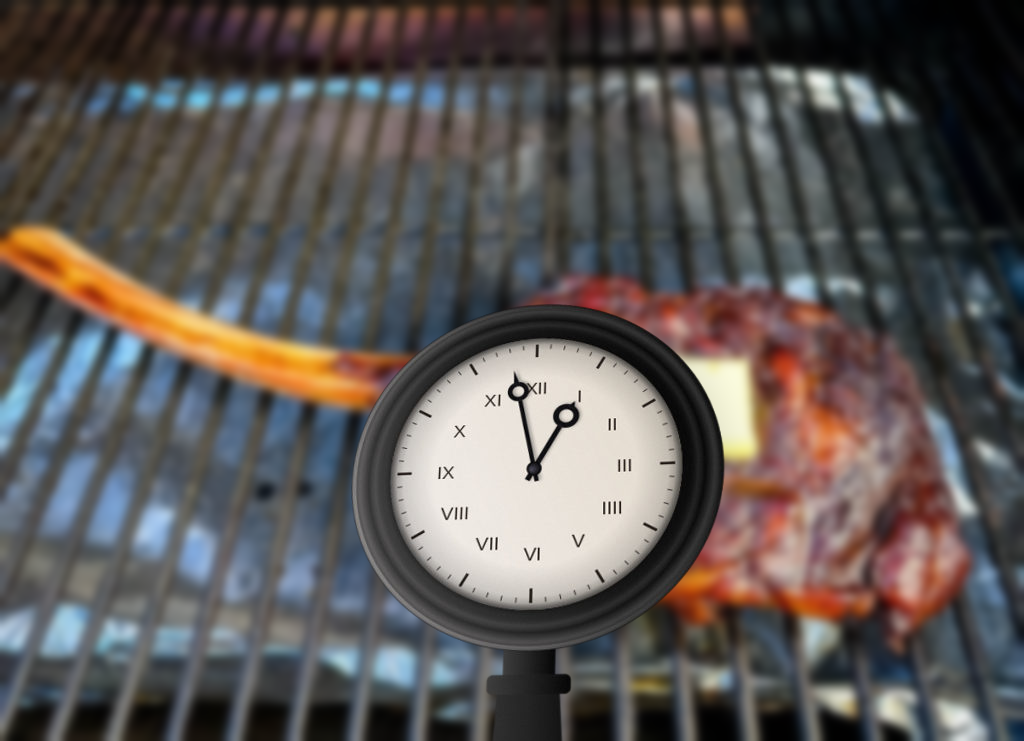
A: 12 h 58 min
